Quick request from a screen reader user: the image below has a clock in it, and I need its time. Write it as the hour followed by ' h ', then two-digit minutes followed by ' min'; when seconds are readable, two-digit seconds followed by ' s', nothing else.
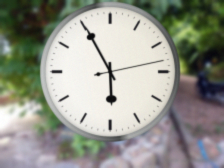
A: 5 h 55 min 13 s
